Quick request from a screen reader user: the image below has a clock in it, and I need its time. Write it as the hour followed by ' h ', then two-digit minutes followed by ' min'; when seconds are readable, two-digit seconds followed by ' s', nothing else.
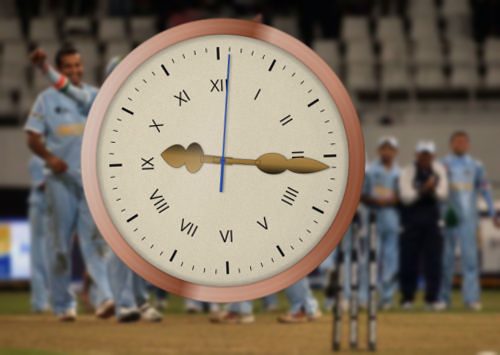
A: 9 h 16 min 01 s
